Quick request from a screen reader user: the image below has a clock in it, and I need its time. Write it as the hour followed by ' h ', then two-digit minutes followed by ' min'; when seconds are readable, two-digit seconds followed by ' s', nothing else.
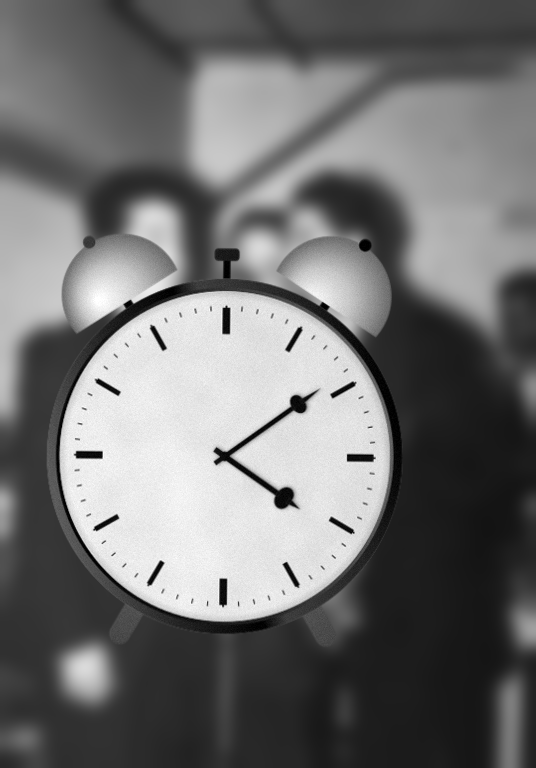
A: 4 h 09 min
